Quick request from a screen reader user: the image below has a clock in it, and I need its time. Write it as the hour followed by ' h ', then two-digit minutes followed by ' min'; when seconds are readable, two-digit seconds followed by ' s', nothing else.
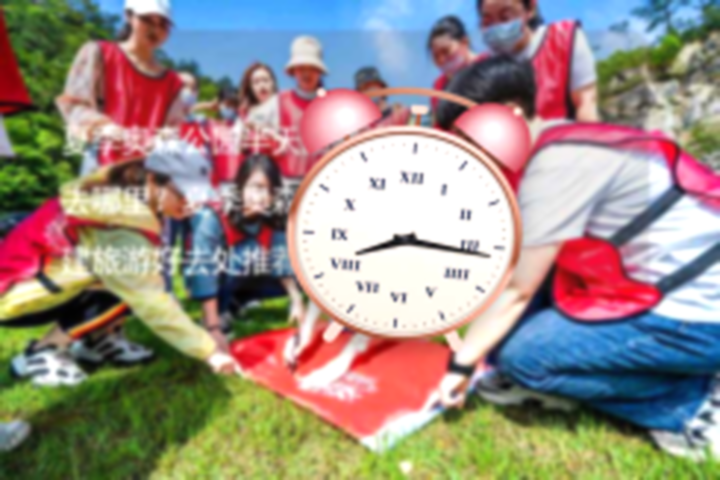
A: 8 h 16 min
